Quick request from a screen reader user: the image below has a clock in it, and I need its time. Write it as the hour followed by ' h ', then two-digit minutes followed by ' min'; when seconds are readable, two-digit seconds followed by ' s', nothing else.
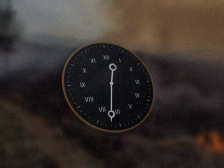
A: 12 h 32 min
